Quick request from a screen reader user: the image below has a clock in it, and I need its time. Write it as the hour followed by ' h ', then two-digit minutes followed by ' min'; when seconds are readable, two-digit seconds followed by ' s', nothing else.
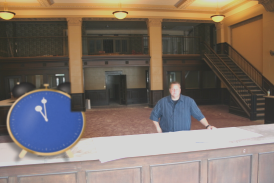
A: 10 h 59 min
